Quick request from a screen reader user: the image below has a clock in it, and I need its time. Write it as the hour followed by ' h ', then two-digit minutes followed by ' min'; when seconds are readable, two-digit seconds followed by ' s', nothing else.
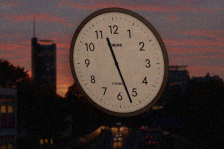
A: 11 h 27 min
